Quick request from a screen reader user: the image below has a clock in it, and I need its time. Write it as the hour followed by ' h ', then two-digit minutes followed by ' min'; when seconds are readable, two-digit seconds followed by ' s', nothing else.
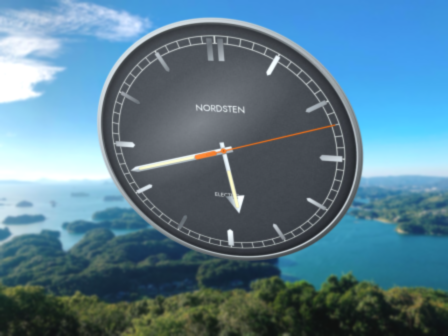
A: 5 h 42 min 12 s
